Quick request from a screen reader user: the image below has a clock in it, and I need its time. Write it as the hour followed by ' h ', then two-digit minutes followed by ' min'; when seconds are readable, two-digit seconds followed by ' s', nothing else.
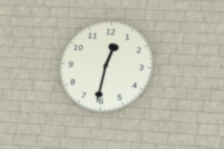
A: 12 h 31 min
